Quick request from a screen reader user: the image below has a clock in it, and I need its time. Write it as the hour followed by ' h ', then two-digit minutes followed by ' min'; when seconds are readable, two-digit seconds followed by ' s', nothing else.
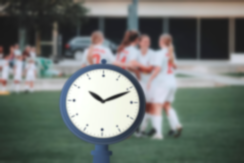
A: 10 h 11 min
